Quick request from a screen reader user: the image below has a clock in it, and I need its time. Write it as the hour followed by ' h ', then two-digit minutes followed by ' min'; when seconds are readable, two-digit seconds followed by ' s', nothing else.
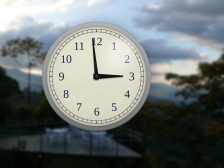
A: 2 h 59 min
